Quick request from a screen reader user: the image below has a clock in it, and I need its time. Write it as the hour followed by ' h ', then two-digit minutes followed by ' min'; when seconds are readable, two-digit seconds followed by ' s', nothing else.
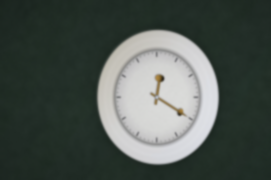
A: 12 h 20 min
